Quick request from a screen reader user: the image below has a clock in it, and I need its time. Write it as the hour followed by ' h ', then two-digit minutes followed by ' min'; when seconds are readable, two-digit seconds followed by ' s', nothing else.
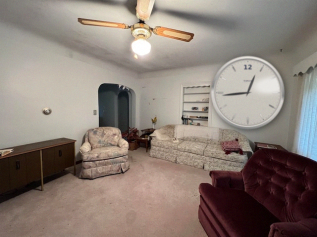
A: 12 h 44 min
